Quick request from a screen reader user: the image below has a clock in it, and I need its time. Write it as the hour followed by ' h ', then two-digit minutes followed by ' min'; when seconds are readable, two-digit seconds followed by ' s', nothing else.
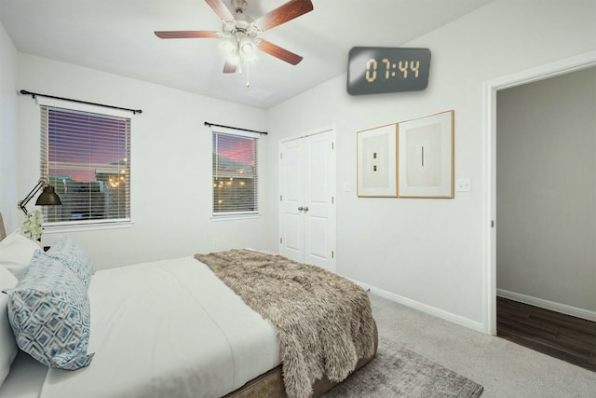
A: 7 h 44 min
